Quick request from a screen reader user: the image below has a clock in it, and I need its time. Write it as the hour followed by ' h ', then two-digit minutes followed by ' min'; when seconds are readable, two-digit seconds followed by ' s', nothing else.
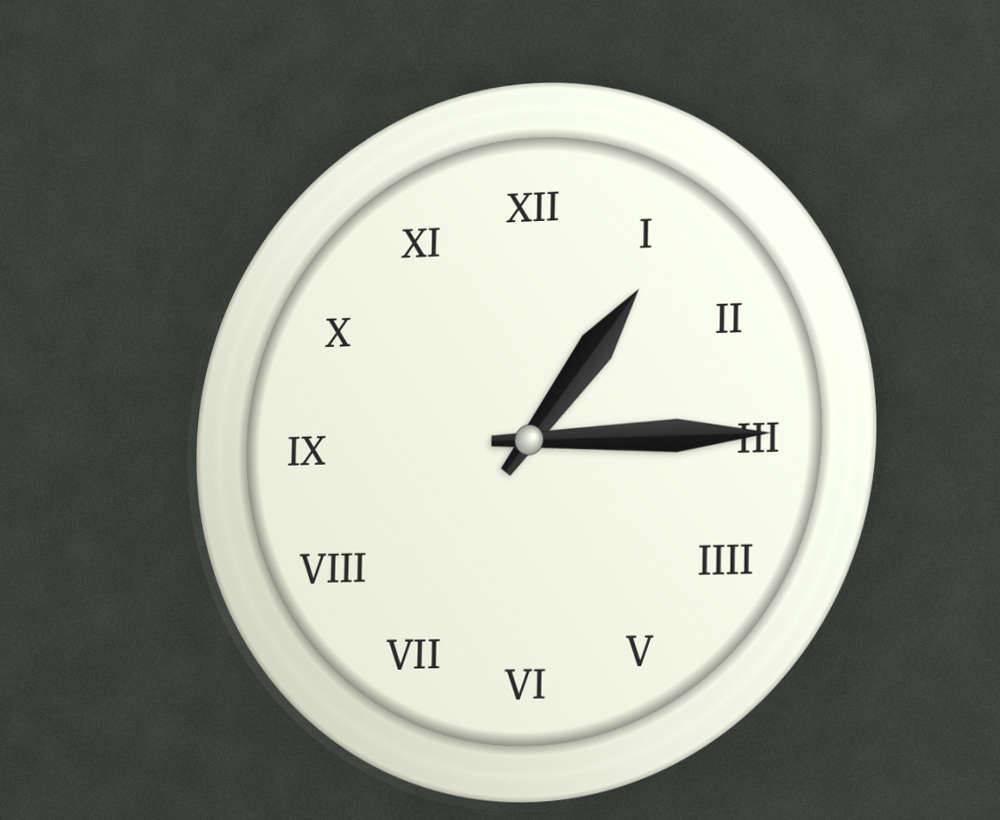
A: 1 h 15 min
